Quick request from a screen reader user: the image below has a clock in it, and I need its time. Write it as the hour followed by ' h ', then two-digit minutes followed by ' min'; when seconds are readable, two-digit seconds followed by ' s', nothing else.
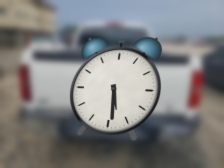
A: 5 h 29 min
